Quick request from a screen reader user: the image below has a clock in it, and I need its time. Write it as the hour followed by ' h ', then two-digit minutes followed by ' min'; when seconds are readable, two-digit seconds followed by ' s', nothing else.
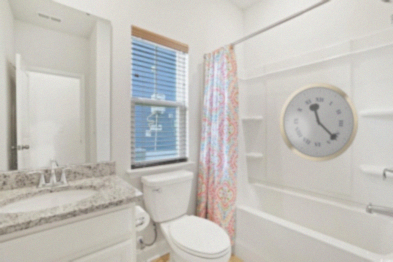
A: 11 h 22 min
